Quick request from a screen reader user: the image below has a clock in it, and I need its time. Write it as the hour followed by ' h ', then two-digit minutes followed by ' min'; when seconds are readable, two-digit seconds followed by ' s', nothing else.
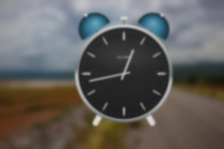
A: 12 h 43 min
